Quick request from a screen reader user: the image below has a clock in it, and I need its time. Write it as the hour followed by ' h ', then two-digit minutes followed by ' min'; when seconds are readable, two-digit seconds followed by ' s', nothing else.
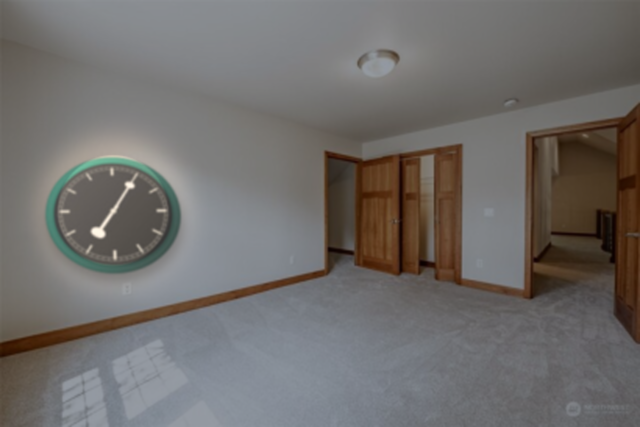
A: 7 h 05 min
